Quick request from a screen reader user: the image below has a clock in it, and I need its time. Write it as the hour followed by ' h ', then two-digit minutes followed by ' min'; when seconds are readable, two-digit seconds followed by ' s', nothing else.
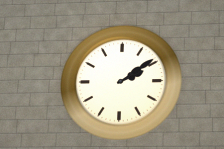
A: 2 h 09 min
